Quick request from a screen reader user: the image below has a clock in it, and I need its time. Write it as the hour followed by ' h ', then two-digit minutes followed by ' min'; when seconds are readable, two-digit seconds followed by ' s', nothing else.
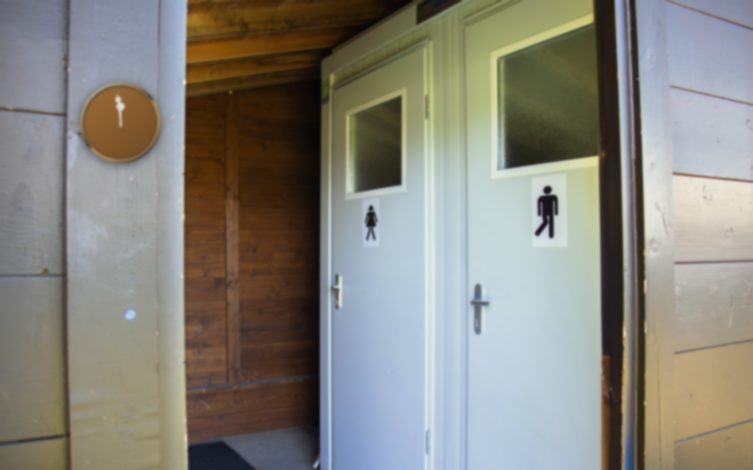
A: 11 h 59 min
